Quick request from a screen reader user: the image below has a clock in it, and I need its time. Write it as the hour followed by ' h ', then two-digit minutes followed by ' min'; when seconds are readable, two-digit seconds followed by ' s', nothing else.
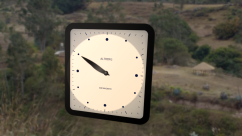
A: 9 h 50 min
